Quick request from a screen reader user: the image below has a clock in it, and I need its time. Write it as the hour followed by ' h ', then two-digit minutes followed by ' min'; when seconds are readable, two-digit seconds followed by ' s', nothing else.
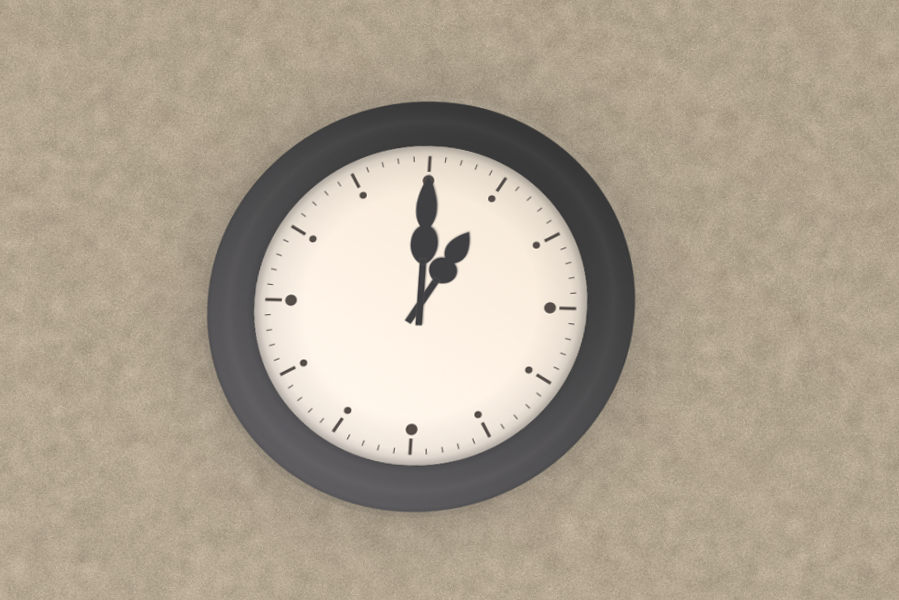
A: 1 h 00 min
